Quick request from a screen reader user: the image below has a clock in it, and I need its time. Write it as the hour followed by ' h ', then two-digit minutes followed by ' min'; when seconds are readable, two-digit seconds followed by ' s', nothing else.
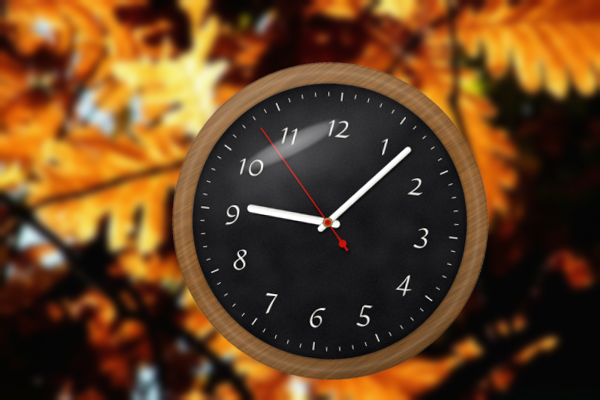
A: 9 h 06 min 53 s
